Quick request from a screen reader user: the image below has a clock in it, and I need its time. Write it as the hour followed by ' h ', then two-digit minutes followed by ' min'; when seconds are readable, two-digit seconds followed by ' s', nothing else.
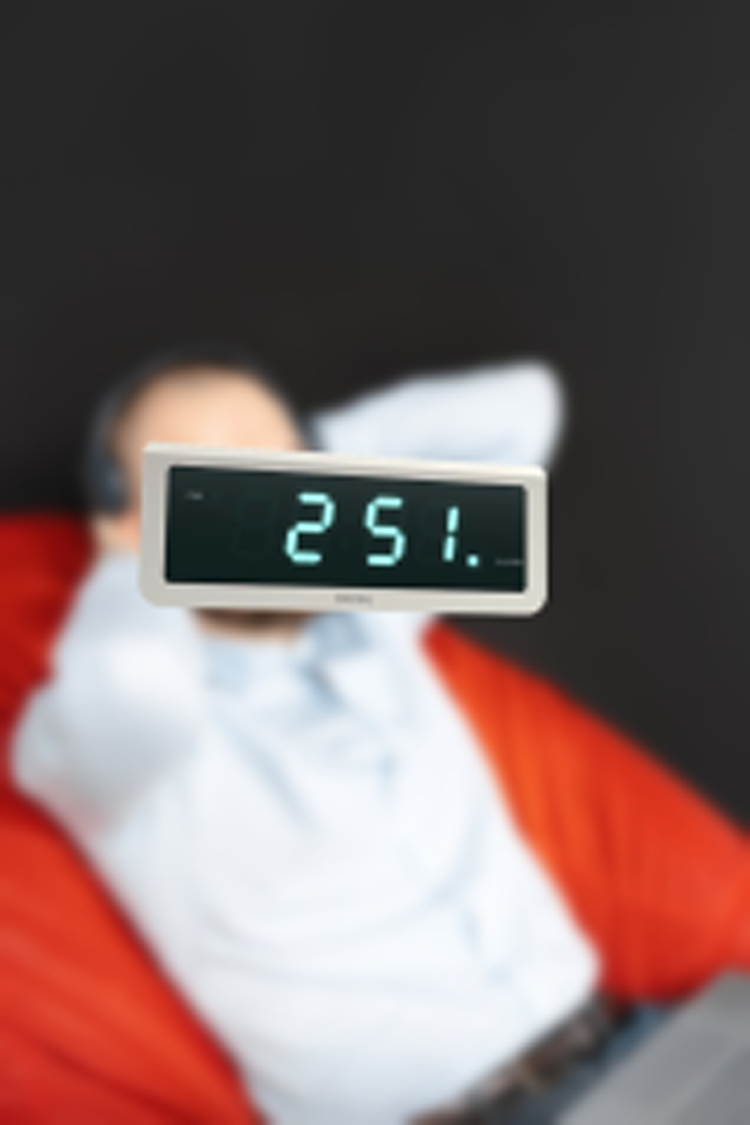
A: 2 h 51 min
